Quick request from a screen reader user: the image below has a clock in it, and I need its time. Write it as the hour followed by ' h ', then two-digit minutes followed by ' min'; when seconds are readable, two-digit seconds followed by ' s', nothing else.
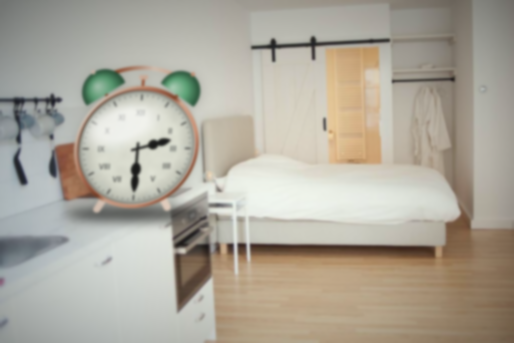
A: 2 h 30 min
